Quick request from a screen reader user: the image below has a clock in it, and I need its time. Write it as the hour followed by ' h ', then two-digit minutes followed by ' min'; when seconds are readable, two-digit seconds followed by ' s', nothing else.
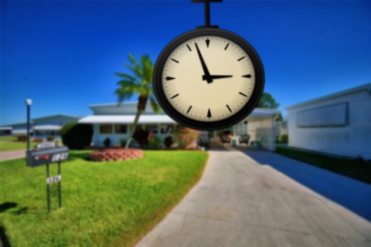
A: 2 h 57 min
